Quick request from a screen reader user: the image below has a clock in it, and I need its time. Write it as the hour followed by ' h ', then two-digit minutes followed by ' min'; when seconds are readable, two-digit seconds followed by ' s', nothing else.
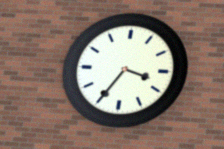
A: 3 h 35 min
